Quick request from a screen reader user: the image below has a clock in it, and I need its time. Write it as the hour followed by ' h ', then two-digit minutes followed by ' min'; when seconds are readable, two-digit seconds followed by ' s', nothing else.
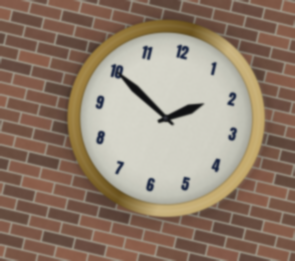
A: 1 h 50 min
